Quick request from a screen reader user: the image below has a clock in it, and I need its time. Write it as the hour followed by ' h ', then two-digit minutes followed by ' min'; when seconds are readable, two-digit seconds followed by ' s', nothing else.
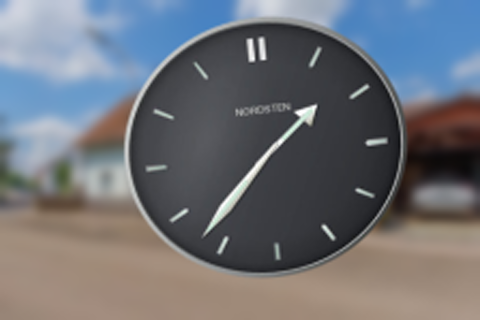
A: 1 h 37 min
